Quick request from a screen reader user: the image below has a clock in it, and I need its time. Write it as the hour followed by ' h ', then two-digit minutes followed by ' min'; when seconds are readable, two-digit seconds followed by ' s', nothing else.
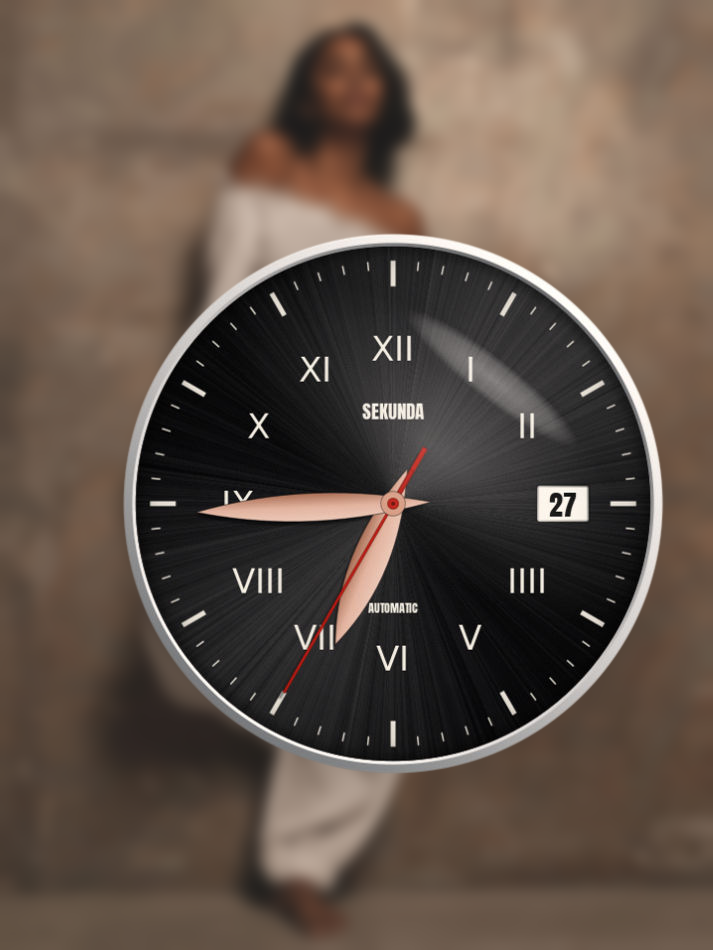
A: 6 h 44 min 35 s
